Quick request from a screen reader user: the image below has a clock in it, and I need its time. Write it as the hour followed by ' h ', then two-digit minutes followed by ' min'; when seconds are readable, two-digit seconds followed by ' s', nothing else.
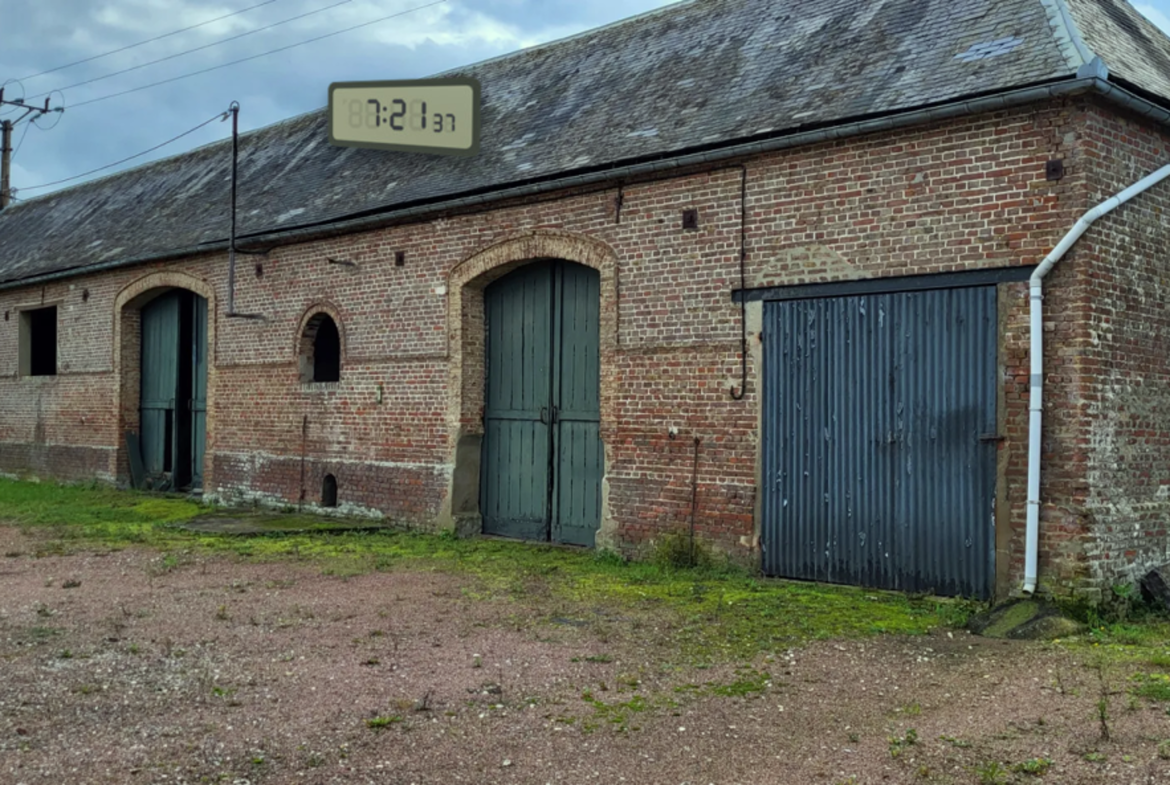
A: 7 h 21 min 37 s
